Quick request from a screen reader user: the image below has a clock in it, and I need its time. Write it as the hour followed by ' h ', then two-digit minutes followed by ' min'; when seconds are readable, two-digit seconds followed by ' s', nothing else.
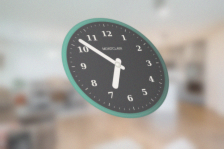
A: 6 h 52 min
